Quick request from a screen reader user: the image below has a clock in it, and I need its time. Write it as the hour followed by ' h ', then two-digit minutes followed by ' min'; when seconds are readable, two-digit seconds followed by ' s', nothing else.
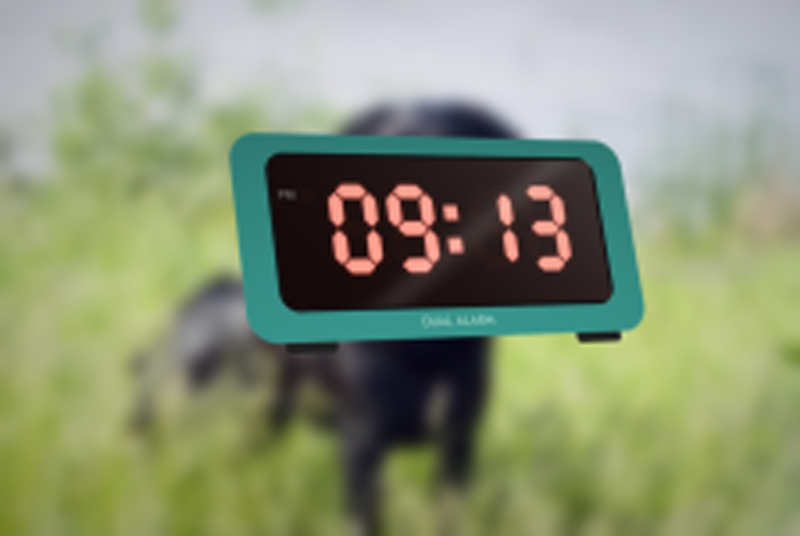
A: 9 h 13 min
